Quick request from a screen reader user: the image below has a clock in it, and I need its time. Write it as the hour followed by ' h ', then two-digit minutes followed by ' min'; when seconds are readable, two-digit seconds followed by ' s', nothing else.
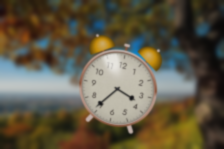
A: 3 h 36 min
